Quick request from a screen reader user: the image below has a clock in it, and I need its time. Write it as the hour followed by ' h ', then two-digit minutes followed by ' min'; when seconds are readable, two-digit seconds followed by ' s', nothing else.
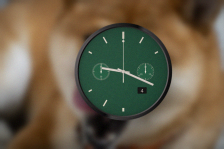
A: 9 h 19 min
